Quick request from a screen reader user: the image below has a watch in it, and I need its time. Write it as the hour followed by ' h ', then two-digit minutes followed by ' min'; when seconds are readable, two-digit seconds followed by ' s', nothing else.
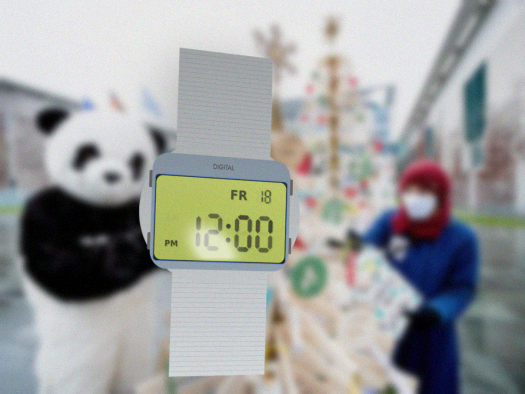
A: 12 h 00 min
